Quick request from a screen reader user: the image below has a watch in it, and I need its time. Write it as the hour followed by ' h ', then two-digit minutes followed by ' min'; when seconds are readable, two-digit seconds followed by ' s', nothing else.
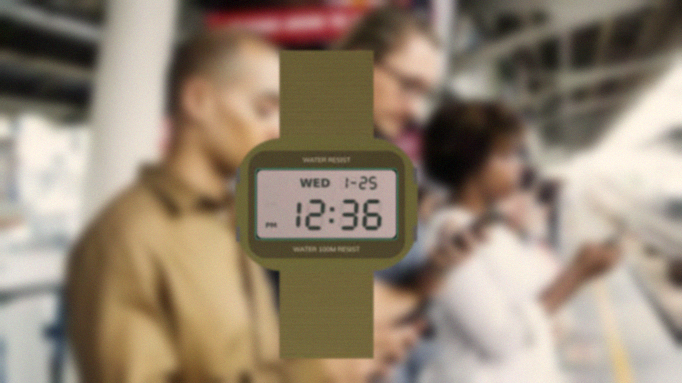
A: 12 h 36 min
